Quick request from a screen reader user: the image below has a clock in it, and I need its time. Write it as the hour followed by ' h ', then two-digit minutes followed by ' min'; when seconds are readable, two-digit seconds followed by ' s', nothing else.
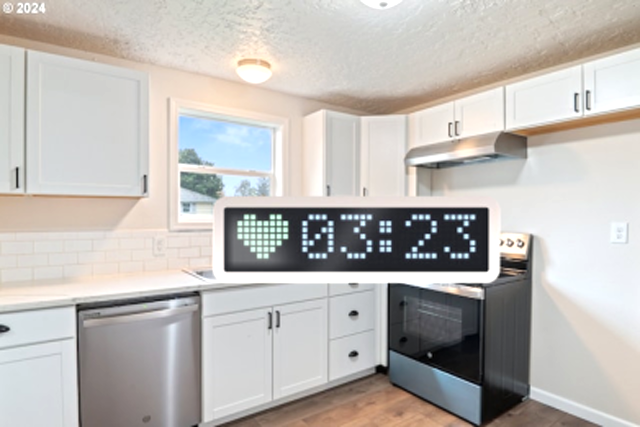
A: 3 h 23 min
